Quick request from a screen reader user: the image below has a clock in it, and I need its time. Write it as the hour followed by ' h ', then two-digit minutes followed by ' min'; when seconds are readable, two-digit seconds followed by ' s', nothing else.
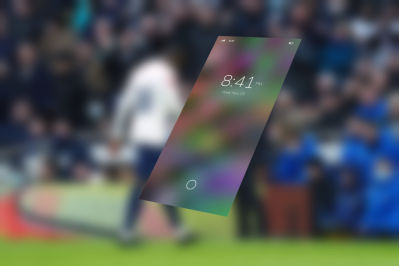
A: 8 h 41 min
